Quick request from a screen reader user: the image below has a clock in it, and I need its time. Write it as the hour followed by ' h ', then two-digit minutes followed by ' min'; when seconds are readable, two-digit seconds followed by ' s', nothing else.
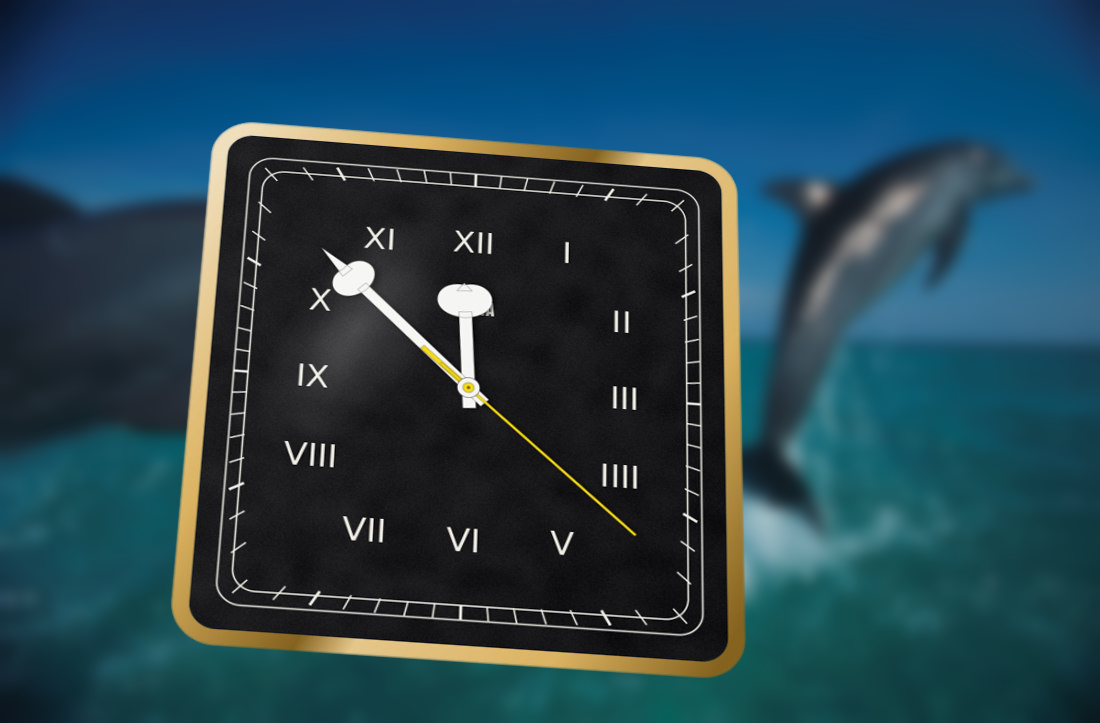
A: 11 h 52 min 22 s
